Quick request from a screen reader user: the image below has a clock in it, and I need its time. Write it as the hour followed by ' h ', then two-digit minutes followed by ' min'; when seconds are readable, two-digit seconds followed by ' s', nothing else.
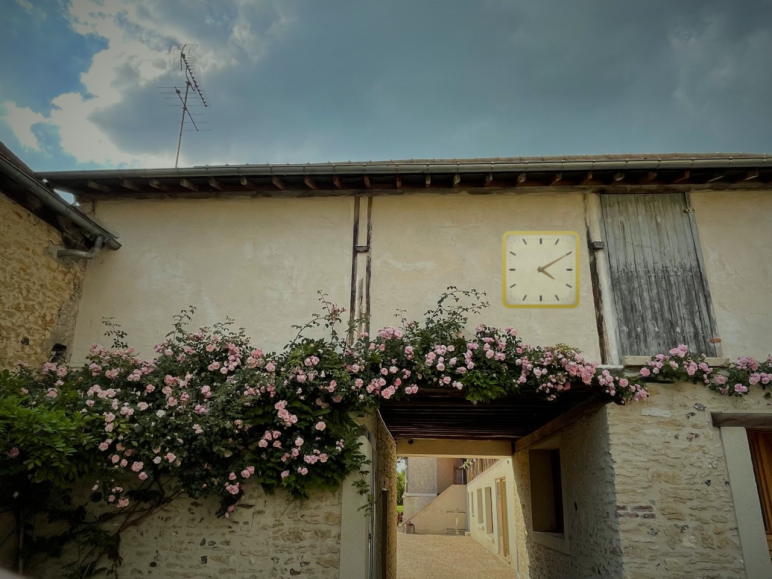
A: 4 h 10 min
